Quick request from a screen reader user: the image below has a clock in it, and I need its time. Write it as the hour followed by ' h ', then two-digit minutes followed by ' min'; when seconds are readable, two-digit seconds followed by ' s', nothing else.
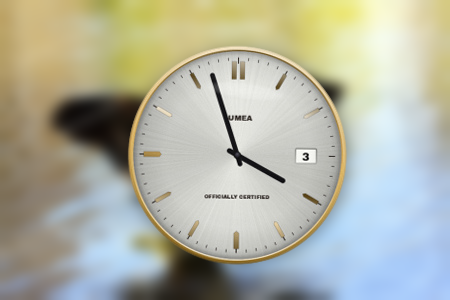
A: 3 h 57 min
